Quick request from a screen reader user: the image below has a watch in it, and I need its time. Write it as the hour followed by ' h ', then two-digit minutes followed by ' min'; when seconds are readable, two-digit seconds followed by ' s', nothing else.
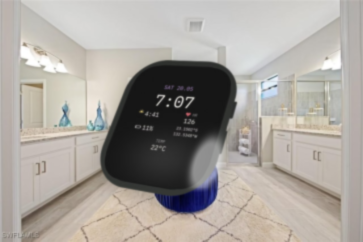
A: 7 h 07 min
